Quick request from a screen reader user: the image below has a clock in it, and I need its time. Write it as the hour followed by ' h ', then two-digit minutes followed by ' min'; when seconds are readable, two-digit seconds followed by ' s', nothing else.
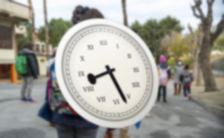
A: 8 h 27 min
